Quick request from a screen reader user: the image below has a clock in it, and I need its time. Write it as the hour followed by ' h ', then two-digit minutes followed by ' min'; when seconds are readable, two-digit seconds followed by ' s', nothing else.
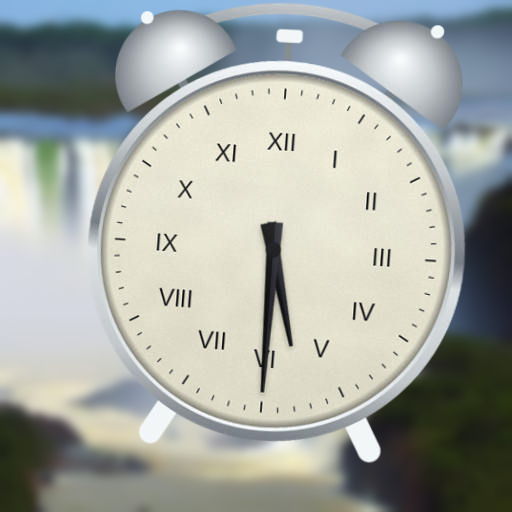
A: 5 h 30 min
